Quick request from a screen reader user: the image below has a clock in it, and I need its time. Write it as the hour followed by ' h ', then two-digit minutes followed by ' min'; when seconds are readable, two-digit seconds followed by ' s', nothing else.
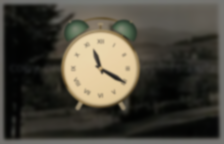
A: 11 h 20 min
